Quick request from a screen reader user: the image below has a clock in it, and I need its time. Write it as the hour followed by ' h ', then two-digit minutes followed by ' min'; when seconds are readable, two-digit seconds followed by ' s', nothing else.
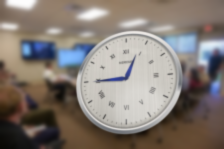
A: 12 h 45 min
